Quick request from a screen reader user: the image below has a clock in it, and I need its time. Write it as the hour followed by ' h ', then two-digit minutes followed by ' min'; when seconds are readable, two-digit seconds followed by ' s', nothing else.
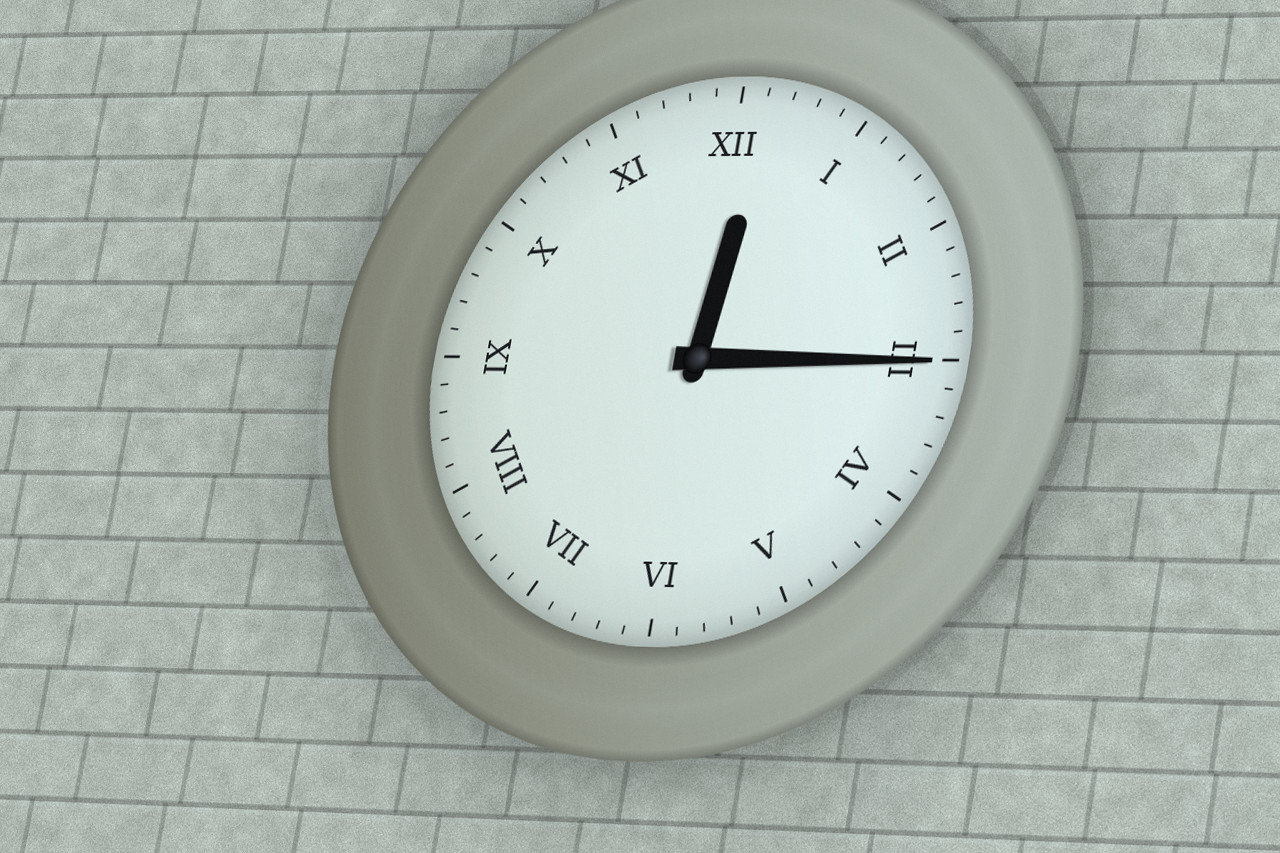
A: 12 h 15 min
